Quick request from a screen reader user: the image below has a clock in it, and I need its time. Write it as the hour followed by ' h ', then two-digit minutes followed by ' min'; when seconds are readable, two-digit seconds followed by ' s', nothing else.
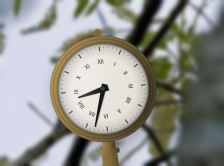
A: 8 h 33 min
